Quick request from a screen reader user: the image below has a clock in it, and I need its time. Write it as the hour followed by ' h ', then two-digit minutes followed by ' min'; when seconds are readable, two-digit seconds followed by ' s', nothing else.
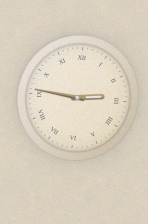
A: 2 h 46 min
